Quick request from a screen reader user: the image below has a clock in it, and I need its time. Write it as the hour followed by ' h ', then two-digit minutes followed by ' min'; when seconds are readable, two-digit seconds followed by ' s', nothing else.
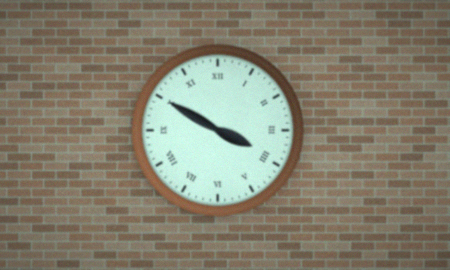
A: 3 h 50 min
